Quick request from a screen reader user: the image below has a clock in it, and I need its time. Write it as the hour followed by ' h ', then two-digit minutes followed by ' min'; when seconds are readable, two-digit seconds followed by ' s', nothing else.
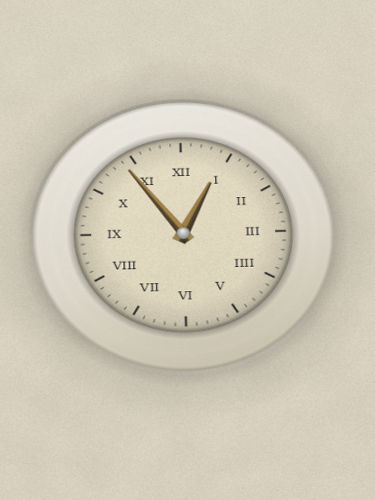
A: 12 h 54 min
